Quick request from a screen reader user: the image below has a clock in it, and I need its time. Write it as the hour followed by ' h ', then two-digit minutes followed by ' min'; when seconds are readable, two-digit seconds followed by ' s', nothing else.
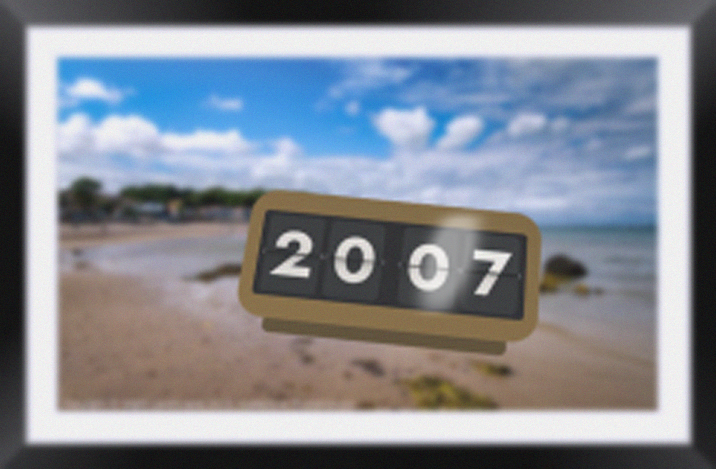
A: 20 h 07 min
